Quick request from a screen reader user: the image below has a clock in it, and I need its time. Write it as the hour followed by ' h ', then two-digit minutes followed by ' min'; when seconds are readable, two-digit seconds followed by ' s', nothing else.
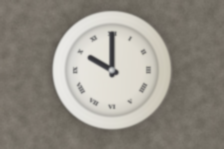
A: 10 h 00 min
